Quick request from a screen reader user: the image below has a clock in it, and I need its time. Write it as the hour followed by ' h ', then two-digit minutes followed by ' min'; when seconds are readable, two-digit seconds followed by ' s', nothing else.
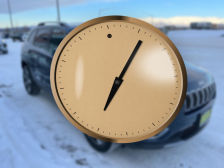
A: 7 h 06 min
